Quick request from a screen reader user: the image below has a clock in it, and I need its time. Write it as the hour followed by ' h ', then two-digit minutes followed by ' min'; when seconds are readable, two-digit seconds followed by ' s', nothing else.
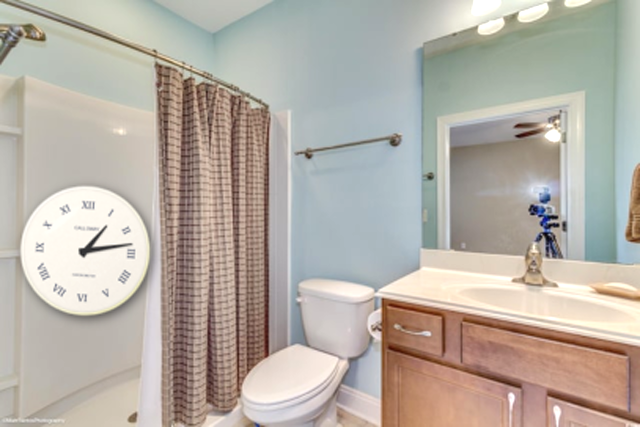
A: 1 h 13 min
